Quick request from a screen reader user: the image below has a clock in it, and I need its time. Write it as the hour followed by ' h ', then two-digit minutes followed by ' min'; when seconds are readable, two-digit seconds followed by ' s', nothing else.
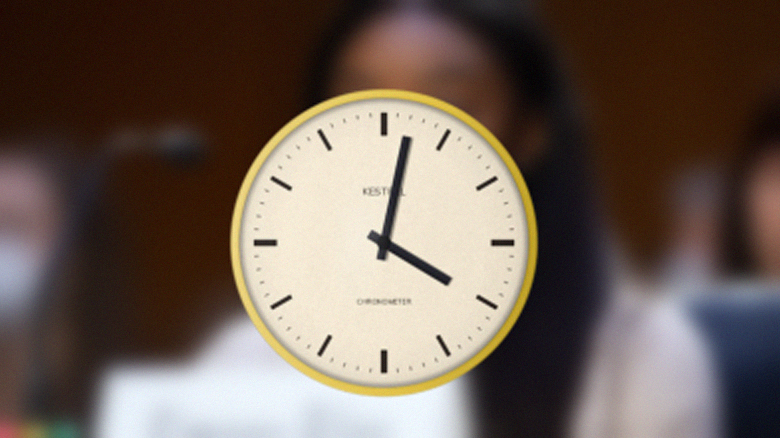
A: 4 h 02 min
